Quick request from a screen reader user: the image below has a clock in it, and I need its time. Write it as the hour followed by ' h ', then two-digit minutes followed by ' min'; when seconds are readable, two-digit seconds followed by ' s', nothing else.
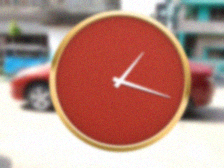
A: 1 h 18 min
